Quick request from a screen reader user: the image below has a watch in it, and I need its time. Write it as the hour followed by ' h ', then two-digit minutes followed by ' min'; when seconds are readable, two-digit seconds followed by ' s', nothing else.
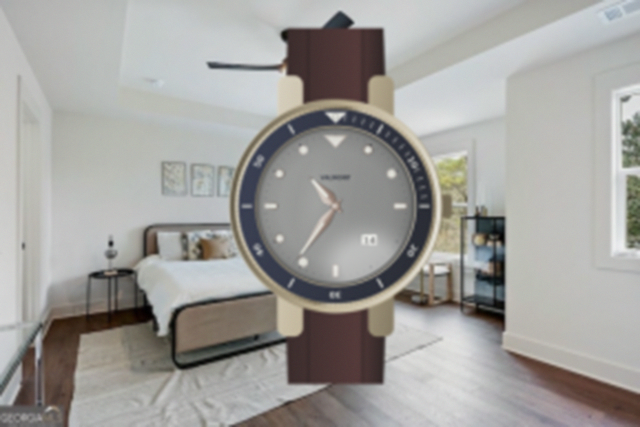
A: 10 h 36 min
